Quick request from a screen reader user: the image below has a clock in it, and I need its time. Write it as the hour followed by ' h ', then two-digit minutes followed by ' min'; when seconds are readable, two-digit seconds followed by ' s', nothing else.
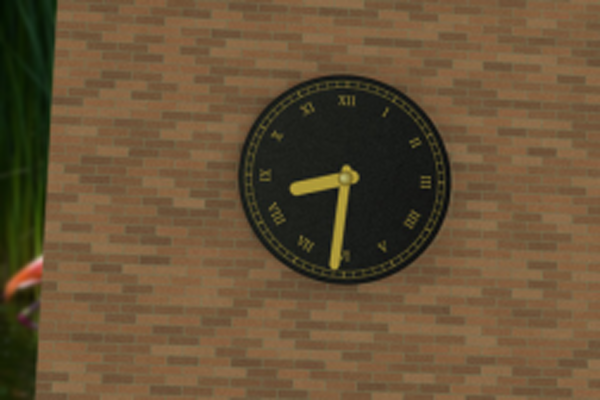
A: 8 h 31 min
